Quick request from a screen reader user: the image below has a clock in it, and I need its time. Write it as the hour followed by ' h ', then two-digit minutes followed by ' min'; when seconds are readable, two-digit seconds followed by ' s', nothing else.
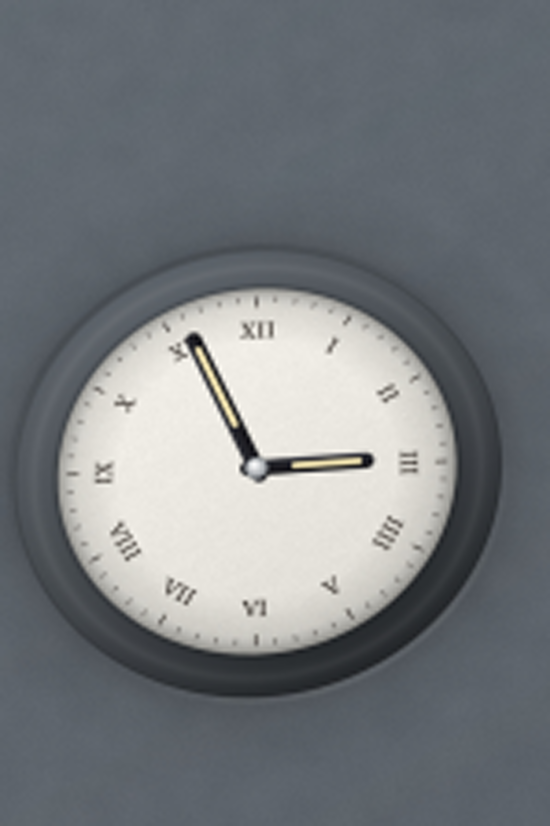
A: 2 h 56 min
